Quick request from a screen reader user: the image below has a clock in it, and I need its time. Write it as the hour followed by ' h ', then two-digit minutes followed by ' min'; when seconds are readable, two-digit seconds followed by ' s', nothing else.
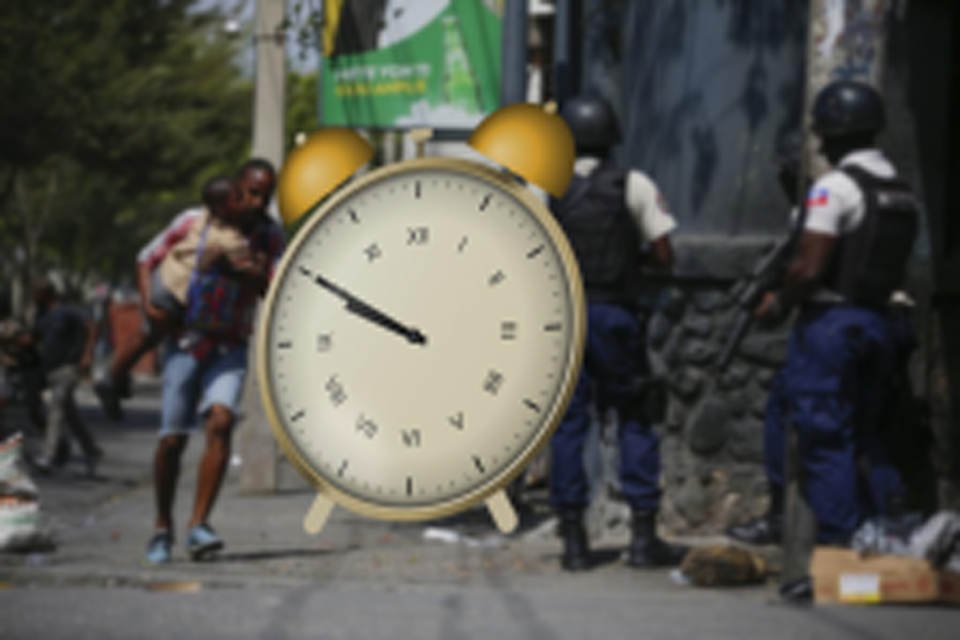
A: 9 h 50 min
